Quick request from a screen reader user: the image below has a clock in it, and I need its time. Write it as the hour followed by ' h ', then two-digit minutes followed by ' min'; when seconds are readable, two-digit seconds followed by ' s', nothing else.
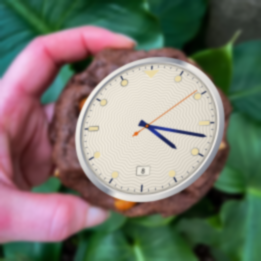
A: 4 h 17 min 09 s
